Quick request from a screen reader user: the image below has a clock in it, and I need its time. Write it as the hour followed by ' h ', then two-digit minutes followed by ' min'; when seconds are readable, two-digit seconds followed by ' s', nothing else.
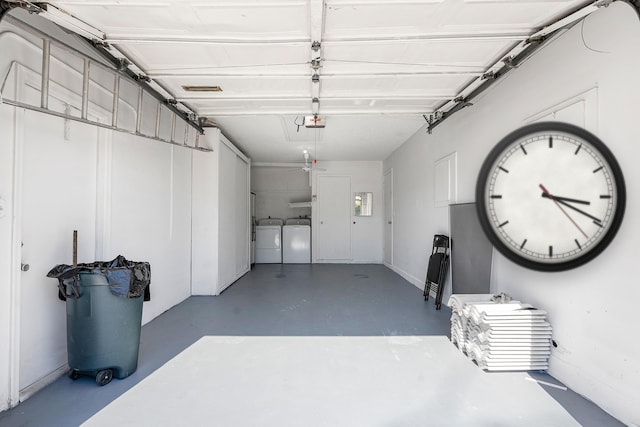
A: 3 h 19 min 23 s
